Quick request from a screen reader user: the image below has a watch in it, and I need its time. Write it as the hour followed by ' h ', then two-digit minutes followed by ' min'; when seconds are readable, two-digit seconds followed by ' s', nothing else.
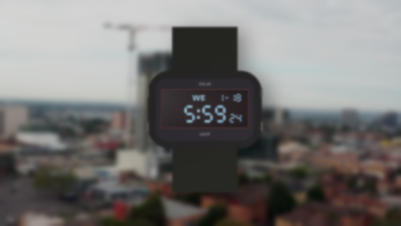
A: 5 h 59 min
